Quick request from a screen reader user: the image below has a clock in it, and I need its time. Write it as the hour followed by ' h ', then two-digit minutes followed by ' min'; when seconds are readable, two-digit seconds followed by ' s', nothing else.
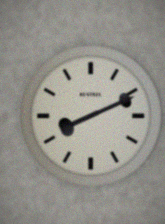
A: 8 h 11 min
